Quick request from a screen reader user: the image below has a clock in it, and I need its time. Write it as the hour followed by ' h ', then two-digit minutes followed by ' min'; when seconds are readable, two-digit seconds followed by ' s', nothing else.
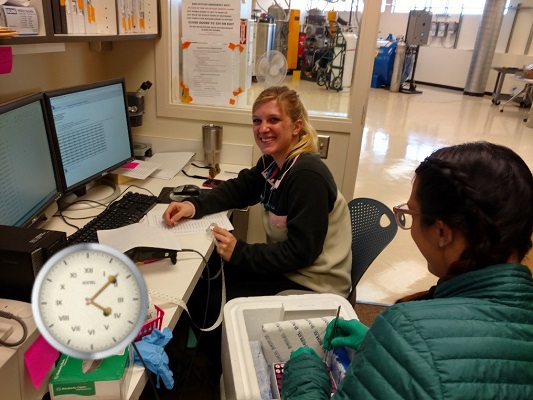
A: 4 h 08 min
